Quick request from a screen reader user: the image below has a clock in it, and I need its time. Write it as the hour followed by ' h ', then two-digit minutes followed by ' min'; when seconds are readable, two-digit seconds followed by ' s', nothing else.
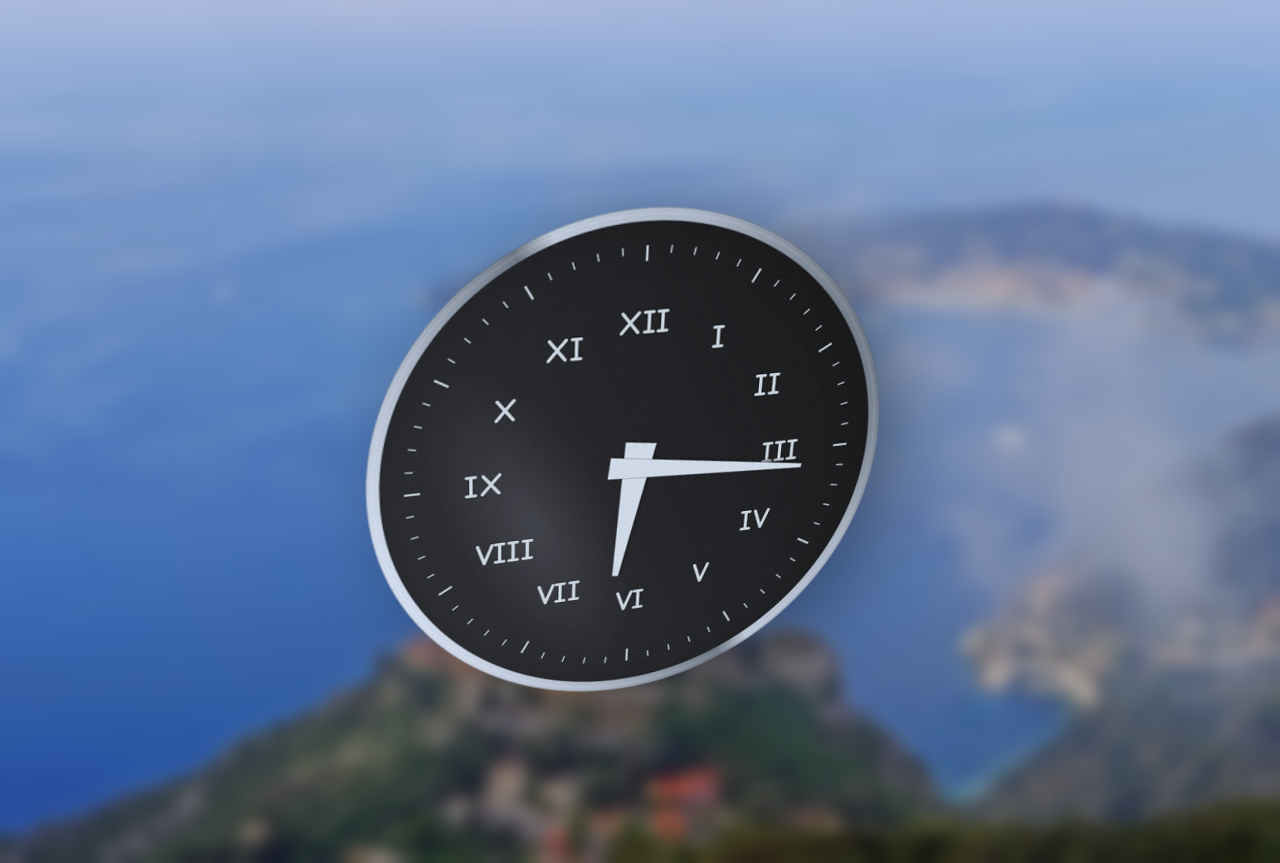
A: 6 h 16 min
